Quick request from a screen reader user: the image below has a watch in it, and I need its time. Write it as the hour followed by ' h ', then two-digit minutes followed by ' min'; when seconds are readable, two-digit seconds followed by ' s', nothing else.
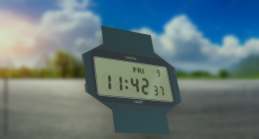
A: 11 h 42 min 37 s
